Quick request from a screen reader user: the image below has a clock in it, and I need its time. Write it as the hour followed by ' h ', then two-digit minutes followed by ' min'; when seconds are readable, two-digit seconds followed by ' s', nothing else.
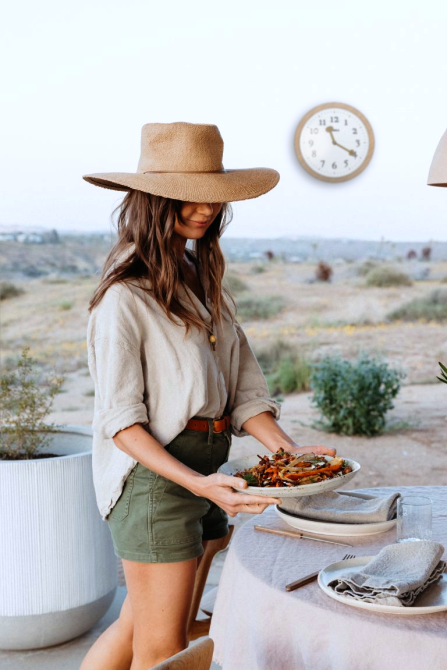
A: 11 h 20 min
